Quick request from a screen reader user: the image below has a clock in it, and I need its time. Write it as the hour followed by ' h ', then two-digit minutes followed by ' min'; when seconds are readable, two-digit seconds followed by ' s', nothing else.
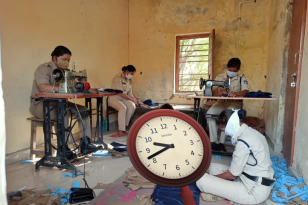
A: 9 h 42 min
